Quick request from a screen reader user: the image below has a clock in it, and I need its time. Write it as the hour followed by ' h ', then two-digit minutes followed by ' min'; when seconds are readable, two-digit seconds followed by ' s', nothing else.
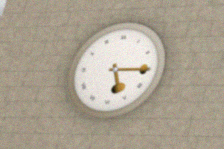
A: 5 h 15 min
